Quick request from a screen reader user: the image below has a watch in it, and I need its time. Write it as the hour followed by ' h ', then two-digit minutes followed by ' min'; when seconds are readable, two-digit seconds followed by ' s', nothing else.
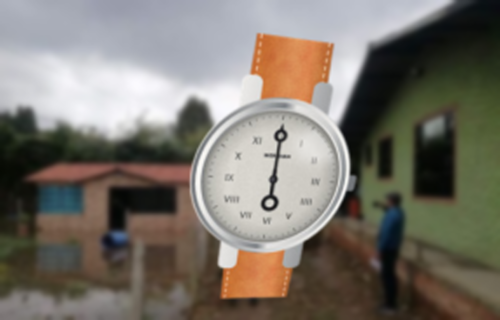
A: 6 h 00 min
